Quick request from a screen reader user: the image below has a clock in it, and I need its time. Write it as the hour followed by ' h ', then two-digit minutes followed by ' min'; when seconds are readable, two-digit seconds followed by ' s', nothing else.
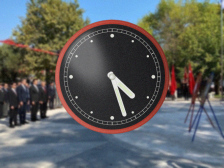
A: 4 h 27 min
